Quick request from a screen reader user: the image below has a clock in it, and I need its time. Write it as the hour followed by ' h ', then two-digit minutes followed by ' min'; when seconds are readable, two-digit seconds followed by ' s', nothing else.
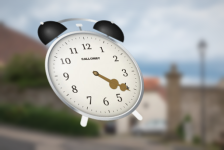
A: 4 h 21 min
